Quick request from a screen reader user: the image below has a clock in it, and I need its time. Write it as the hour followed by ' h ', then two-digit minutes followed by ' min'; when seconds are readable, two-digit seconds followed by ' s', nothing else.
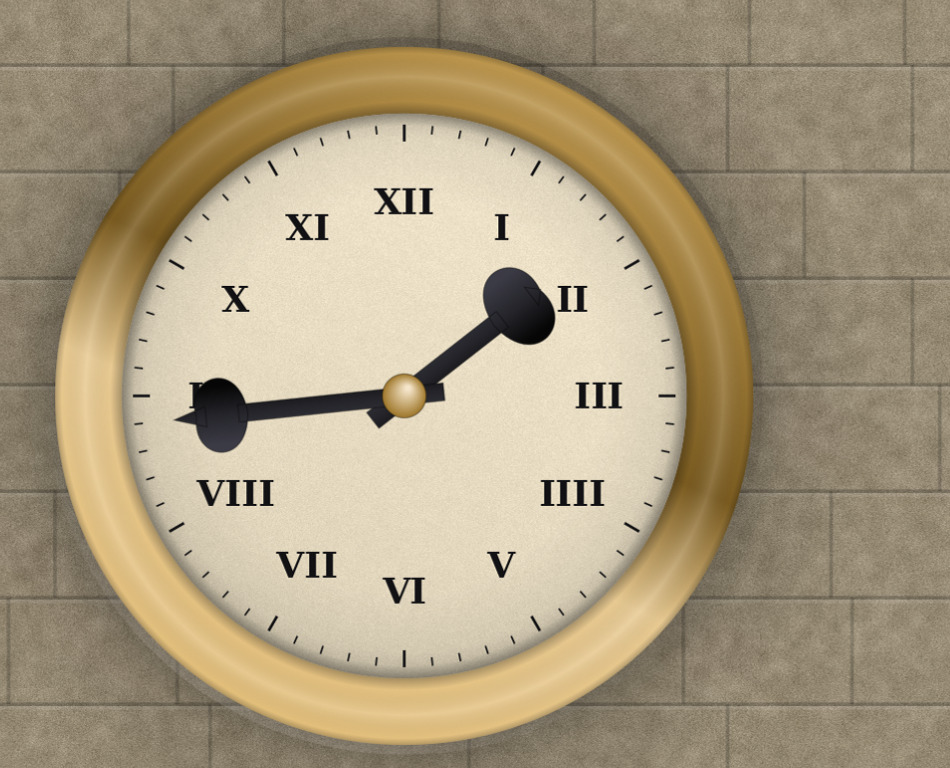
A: 1 h 44 min
